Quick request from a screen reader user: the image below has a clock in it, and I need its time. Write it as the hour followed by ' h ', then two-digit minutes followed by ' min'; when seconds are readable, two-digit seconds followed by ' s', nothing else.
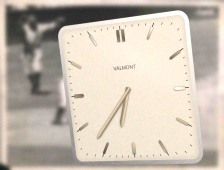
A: 6 h 37 min
